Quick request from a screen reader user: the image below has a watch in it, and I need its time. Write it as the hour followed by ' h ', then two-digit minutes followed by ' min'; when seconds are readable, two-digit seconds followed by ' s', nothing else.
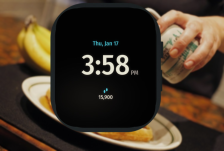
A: 3 h 58 min
